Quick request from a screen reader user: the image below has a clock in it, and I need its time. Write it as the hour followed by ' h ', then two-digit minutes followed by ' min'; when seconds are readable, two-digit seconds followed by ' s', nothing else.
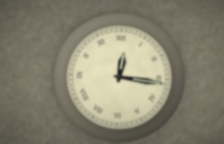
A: 12 h 16 min
